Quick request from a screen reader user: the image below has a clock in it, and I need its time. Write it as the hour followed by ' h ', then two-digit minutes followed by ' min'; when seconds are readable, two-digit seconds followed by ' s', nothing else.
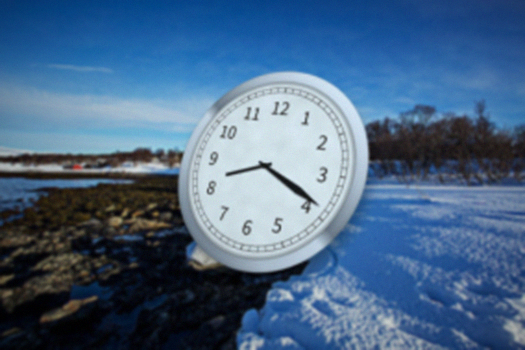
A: 8 h 19 min
